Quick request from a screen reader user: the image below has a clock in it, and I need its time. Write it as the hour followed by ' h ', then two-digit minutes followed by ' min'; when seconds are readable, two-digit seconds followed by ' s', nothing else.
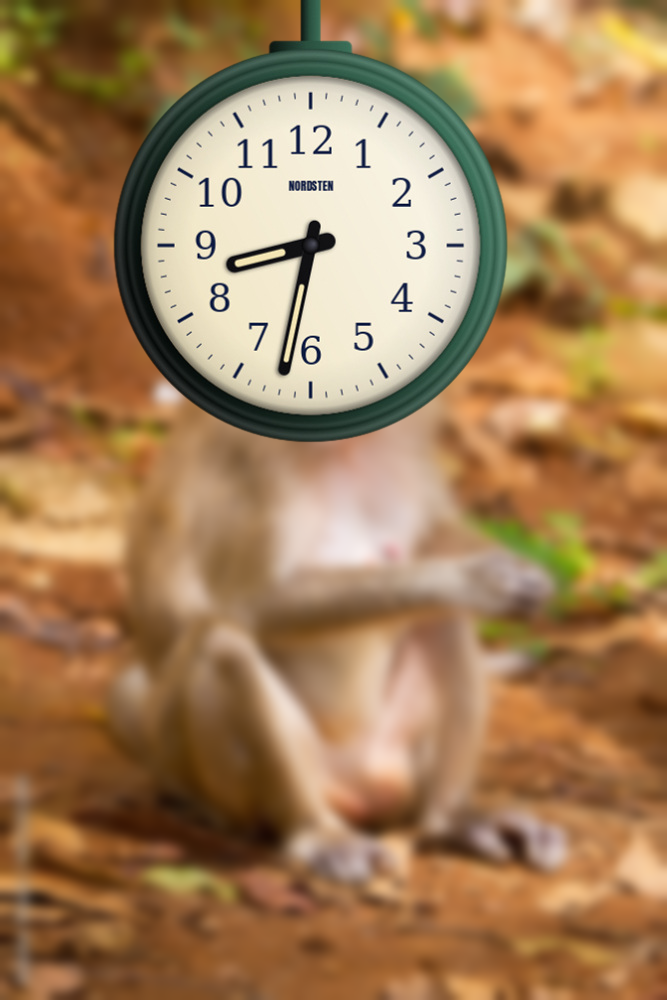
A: 8 h 32 min
